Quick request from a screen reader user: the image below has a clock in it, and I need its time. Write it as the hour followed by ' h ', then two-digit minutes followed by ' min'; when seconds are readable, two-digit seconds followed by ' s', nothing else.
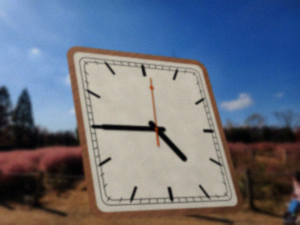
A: 4 h 45 min 01 s
